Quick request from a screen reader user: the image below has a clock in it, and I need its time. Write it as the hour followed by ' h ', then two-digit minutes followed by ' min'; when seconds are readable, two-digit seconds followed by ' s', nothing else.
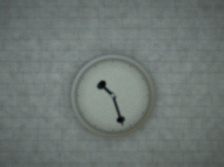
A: 10 h 27 min
